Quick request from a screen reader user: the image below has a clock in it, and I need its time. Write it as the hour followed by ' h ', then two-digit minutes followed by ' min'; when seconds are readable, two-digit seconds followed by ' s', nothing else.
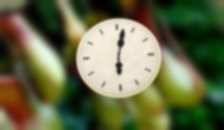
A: 6 h 02 min
